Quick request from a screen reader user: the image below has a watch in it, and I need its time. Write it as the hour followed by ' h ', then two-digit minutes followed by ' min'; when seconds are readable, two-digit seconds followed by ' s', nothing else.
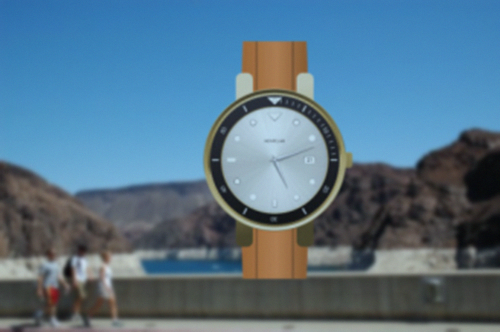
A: 5 h 12 min
